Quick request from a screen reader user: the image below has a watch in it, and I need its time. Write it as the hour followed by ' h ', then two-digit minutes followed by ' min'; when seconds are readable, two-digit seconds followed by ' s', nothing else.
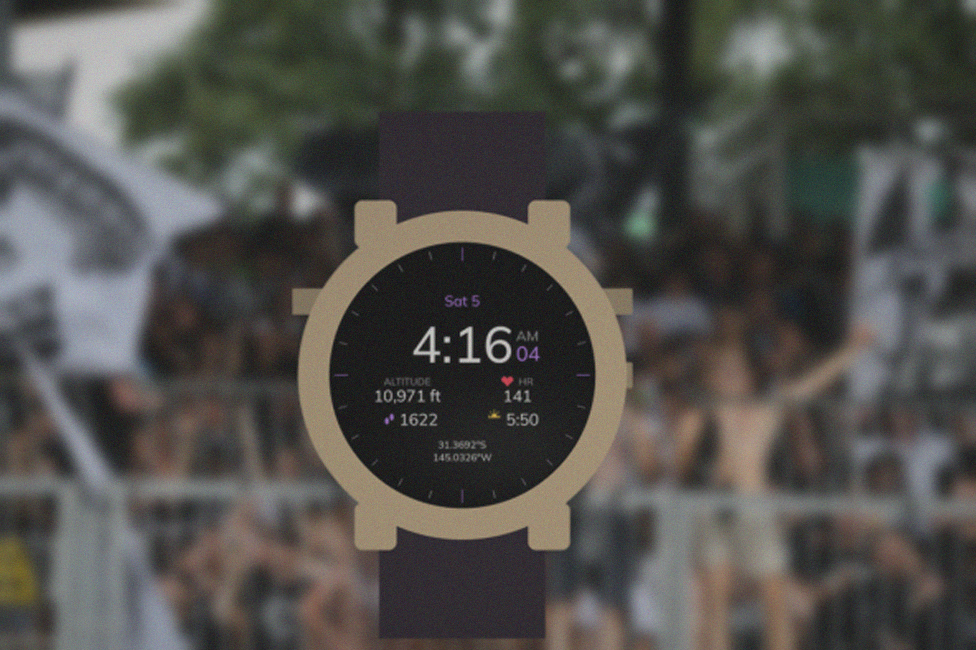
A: 4 h 16 min 04 s
